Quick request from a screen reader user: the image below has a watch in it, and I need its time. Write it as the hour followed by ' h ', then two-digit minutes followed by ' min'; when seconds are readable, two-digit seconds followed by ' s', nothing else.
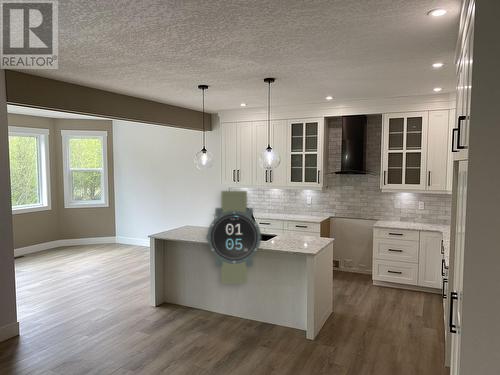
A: 1 h 05 min
